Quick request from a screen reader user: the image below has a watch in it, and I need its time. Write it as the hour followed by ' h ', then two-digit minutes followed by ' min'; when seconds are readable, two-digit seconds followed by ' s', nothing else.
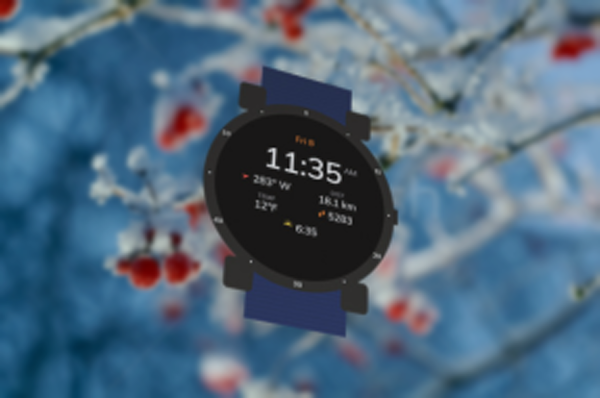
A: 11 h 35 min
